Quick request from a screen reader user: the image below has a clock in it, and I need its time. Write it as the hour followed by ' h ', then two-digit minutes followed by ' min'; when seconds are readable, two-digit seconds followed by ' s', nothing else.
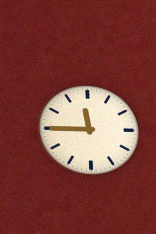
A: 11 h 45 min
